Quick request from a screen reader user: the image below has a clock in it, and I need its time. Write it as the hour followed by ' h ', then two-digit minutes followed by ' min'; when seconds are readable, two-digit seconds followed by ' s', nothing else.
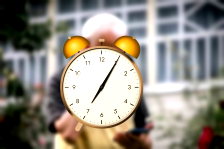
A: 7 h 05 min
